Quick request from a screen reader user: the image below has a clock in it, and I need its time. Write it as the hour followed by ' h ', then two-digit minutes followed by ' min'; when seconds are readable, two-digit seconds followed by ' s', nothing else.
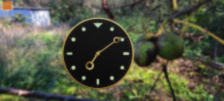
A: 7 h 09 min
